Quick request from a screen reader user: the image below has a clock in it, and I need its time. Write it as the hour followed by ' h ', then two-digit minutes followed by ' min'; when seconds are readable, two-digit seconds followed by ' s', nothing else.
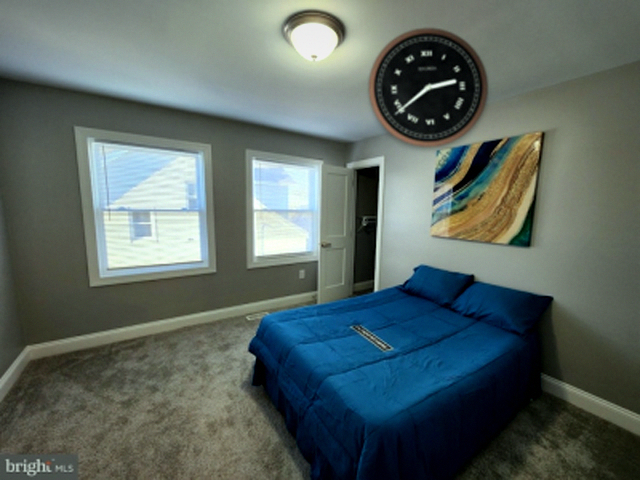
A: 2 h 39 min
